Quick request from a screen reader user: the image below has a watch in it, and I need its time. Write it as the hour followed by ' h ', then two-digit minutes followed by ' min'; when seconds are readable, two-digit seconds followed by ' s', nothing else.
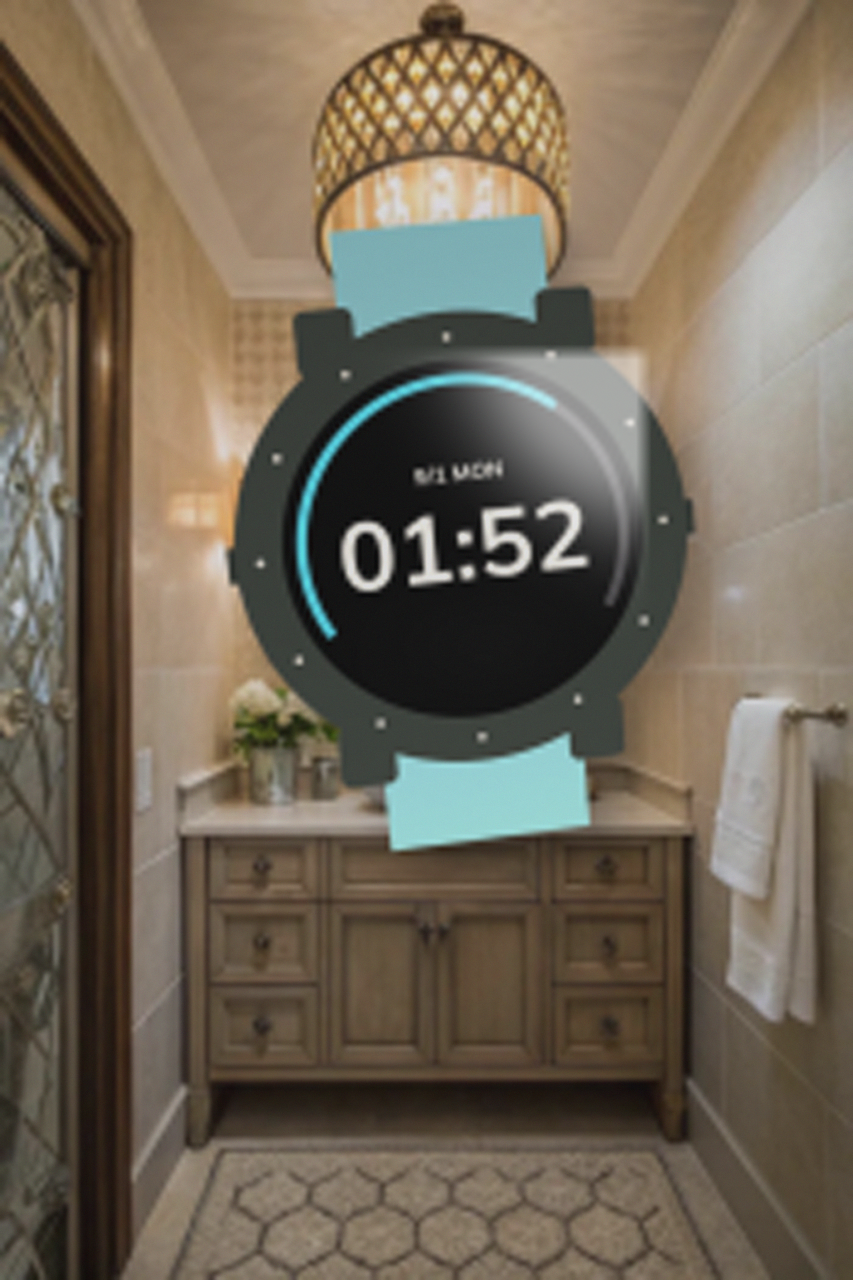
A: 1 h 52 min
